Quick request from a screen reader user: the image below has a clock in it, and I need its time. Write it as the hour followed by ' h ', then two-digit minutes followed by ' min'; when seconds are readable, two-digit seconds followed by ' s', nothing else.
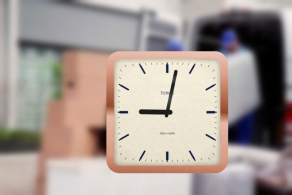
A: 9 h 02 min
